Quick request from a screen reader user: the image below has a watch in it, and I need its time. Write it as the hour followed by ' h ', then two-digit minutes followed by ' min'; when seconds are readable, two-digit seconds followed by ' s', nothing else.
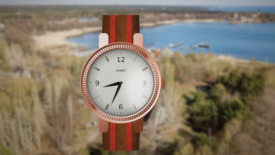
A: 8 h 34 min
